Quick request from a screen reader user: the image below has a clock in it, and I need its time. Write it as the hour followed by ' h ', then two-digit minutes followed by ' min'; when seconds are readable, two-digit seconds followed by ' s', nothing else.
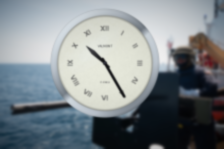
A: 10 h 25 min
